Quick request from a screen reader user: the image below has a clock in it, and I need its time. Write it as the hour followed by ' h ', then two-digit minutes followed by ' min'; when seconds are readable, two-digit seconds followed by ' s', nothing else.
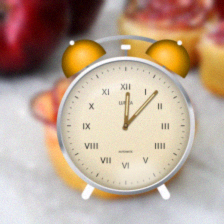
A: 12 h 07 min
